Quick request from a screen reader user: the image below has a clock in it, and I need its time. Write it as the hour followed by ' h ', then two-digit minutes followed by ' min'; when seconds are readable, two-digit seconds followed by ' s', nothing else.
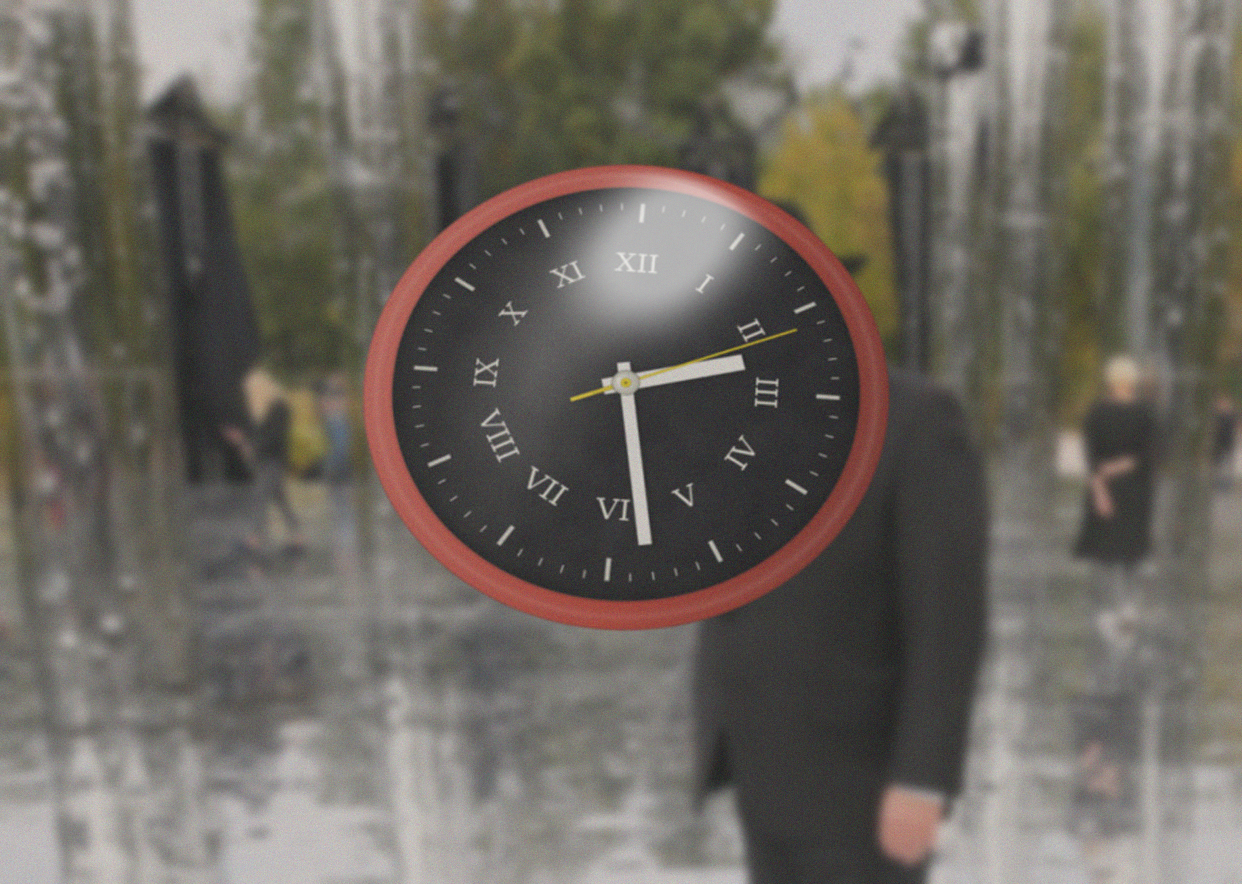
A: 2 h 28 min 11 s
